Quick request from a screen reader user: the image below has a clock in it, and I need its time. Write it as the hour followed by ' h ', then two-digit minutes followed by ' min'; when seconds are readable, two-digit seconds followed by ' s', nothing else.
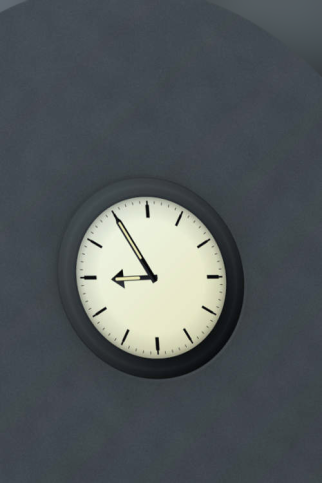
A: 8 h 55 min
